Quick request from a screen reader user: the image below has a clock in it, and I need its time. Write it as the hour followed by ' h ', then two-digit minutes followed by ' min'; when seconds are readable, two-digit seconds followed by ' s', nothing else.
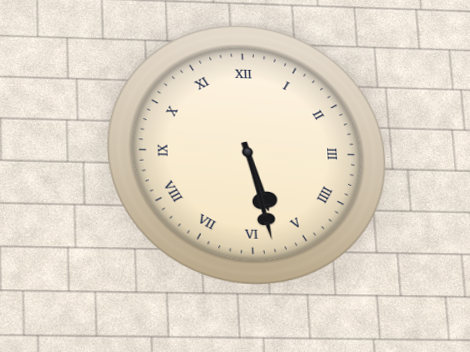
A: 5 h 28 min
